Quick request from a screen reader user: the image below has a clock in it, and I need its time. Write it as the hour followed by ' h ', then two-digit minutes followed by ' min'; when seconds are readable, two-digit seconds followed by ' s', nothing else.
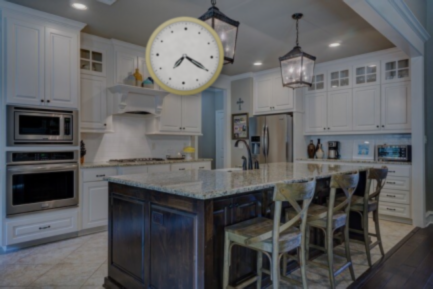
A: 7 h 20 min
